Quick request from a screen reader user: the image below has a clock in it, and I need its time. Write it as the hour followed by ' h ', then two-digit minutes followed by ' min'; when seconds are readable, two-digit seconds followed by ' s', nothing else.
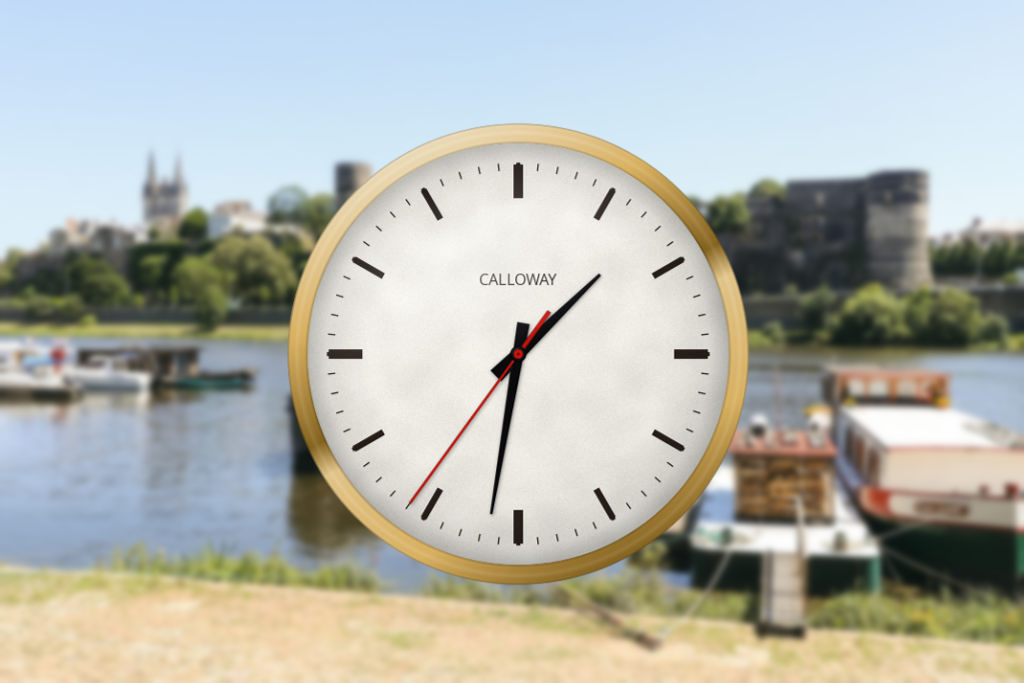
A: 1 h 31 min 36 s
